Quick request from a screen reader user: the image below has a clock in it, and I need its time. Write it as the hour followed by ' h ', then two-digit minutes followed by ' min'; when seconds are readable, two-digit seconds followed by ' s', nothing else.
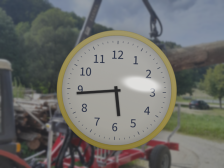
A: 5 h 44 min
